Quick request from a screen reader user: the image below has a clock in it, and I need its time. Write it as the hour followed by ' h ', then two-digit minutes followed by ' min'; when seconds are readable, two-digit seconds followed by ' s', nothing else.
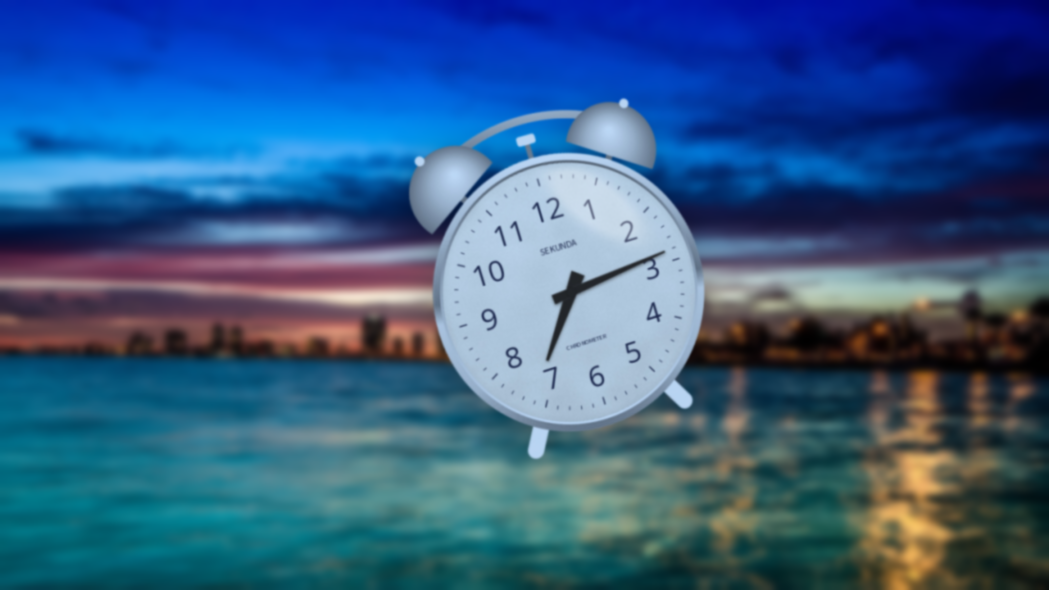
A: 7 h 14 min
